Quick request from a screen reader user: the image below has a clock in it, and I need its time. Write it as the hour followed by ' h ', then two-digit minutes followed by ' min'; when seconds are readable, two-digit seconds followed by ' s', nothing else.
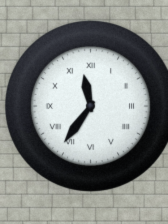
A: 11 h 36 min
